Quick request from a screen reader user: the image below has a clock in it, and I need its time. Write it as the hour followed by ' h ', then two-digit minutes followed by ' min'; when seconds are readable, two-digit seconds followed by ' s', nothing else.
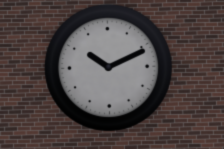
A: 10 h 11 min
